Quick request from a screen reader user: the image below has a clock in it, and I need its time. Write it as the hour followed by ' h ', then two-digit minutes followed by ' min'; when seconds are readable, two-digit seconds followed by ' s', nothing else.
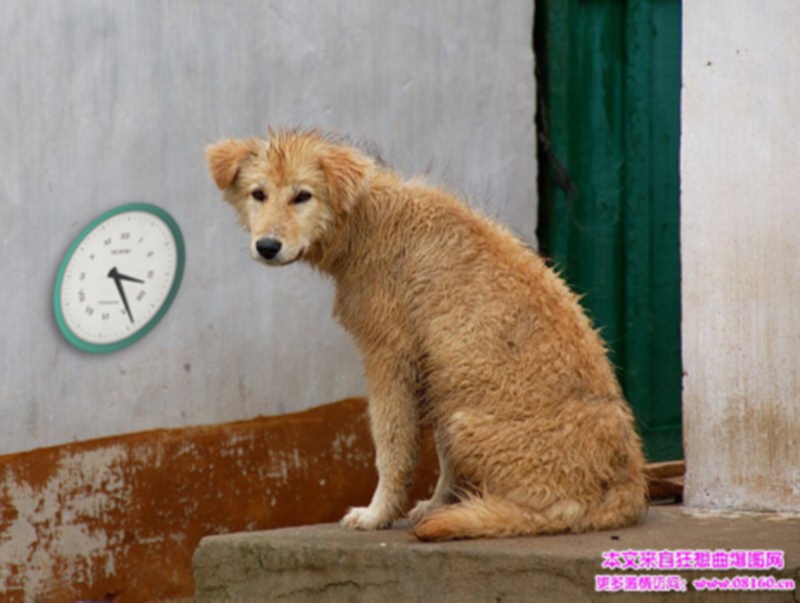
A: 3 h 24 min
